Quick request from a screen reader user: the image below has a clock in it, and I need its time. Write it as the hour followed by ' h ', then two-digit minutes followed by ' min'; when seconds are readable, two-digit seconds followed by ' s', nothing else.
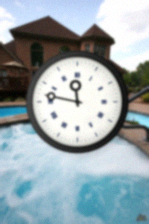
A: 11 h 47 min
